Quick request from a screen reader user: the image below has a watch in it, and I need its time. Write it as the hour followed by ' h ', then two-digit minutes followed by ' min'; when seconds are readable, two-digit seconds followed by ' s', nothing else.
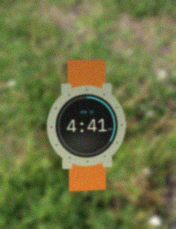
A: 4 h 41 min
